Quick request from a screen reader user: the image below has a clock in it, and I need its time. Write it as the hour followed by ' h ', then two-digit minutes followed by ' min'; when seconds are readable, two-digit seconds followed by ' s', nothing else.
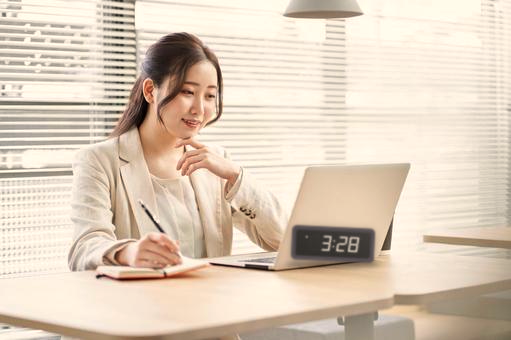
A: 3 h 28 min
